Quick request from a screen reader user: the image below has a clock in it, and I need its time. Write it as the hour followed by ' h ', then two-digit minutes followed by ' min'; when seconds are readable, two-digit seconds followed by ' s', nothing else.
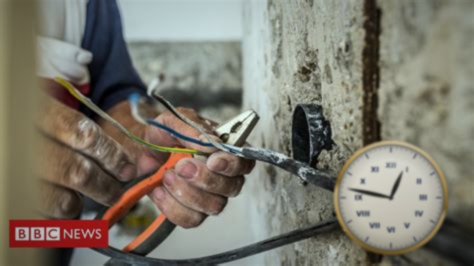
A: 12 h 47 min
